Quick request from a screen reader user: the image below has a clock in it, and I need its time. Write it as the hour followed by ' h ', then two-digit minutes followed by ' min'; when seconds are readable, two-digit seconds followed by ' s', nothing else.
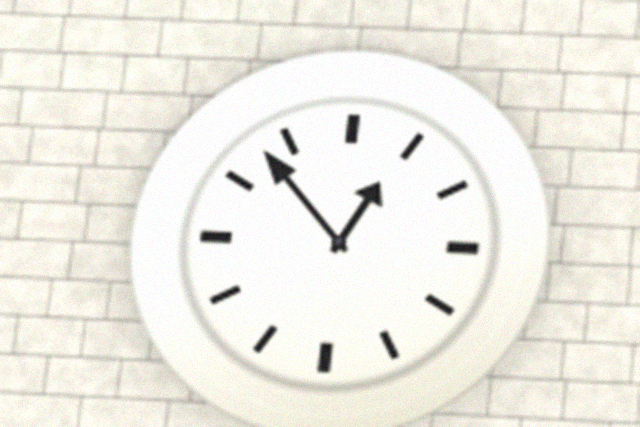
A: 12 h 53 min
